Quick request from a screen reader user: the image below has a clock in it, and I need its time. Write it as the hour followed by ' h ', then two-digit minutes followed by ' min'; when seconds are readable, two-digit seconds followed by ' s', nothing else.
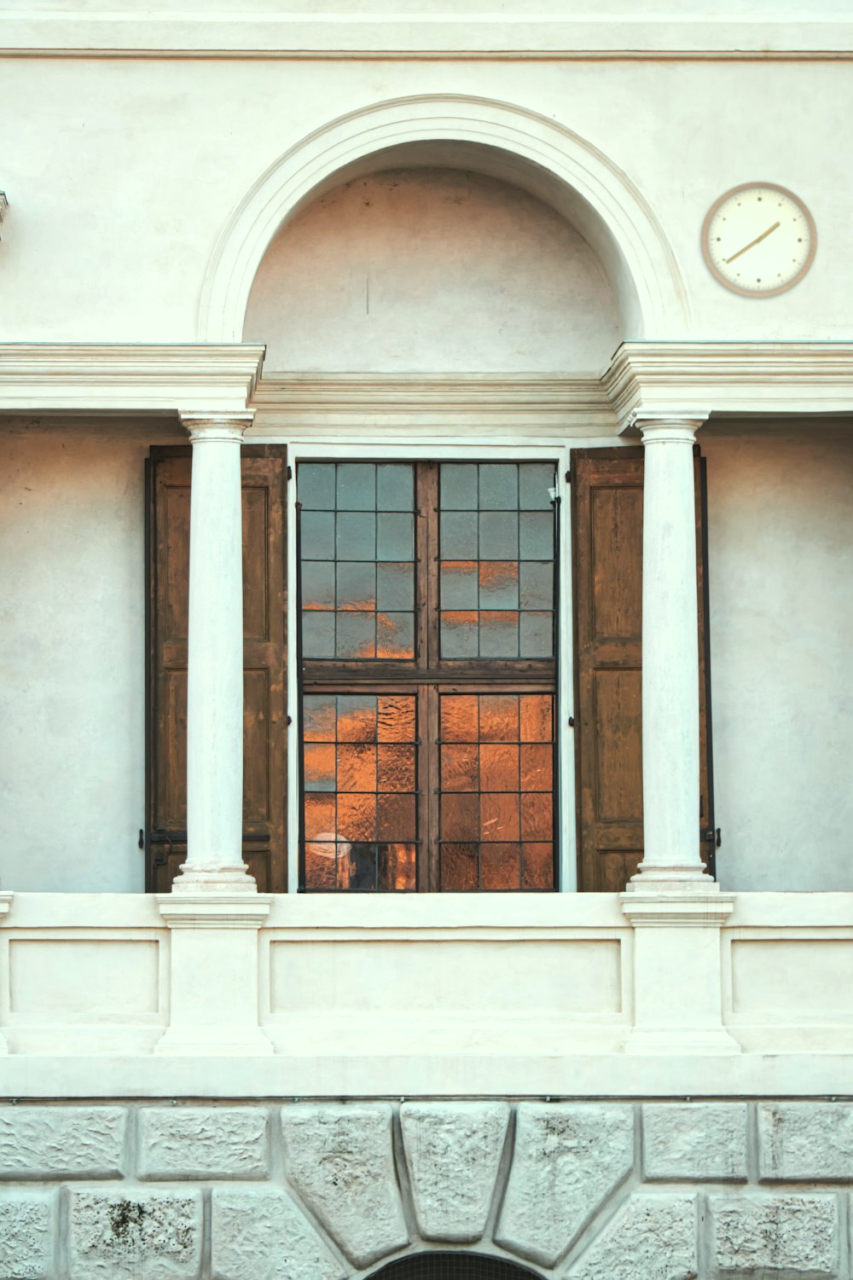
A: 1 h 39 min
